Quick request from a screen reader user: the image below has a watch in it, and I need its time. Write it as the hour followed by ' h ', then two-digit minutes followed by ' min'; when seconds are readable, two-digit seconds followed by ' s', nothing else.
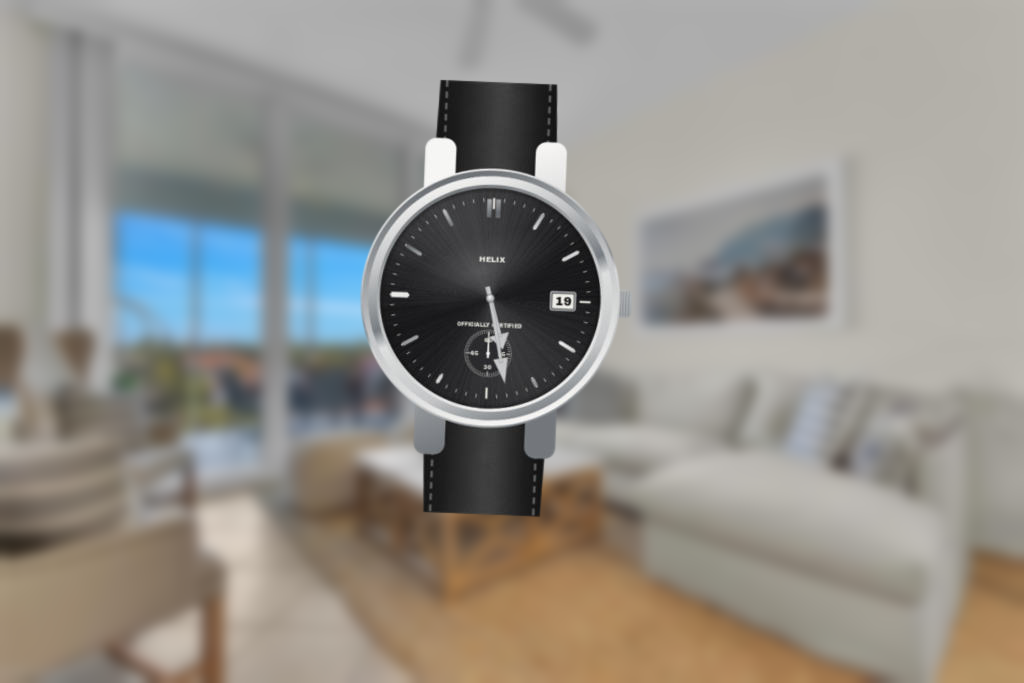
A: 5 h 28 min
